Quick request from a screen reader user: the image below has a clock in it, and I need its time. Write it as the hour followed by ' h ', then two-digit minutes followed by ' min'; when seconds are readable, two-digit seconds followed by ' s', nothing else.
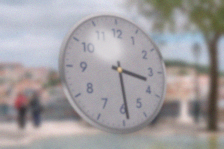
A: 3 h 29 min
